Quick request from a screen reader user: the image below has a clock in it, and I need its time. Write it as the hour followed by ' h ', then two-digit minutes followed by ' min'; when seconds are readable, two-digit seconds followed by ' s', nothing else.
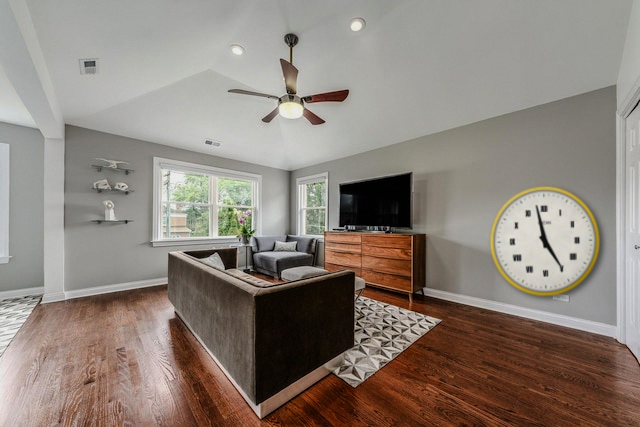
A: 4 h 58 min
